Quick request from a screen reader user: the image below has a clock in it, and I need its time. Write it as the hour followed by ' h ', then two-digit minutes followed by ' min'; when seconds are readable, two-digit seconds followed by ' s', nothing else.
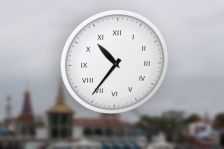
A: 10 h 36 min
